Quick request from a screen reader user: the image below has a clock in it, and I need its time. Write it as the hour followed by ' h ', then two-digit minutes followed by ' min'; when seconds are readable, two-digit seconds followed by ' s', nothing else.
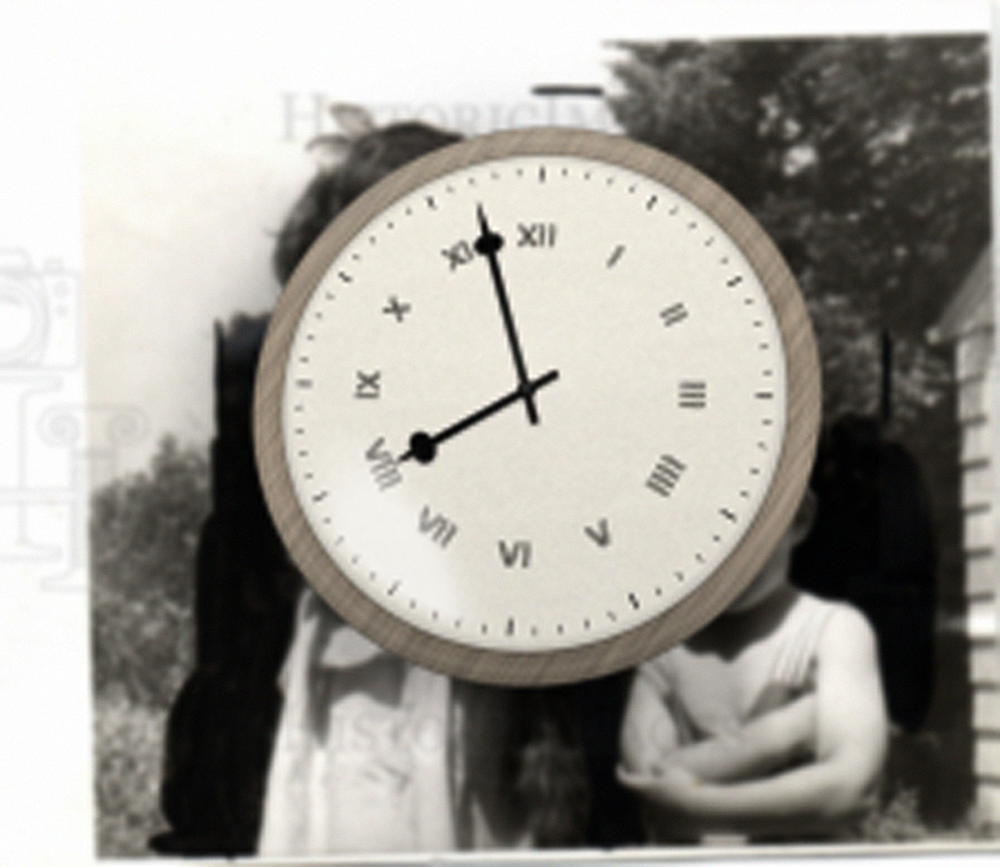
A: 7 h 57 min
